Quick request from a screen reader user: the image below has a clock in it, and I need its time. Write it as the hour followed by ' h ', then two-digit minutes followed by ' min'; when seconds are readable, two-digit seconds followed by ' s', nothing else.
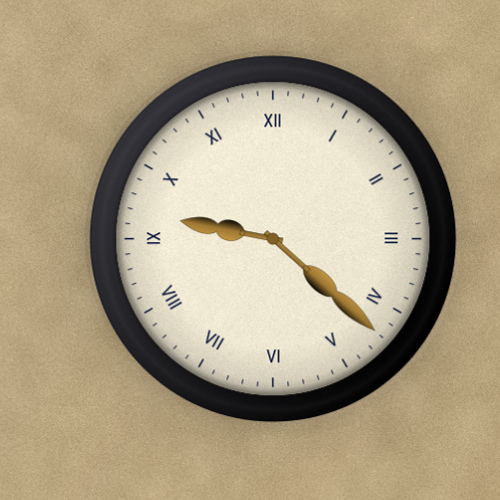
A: 9 h 22 min
